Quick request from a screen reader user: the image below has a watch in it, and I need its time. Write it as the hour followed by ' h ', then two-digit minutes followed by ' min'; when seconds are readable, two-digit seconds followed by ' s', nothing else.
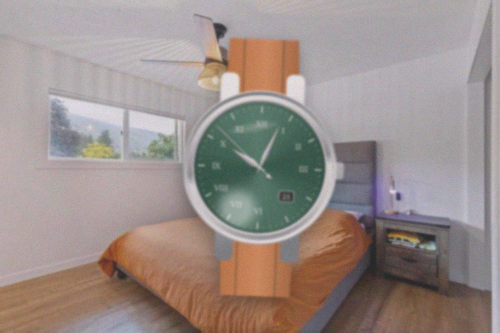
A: 10 h 03 min 52 s
